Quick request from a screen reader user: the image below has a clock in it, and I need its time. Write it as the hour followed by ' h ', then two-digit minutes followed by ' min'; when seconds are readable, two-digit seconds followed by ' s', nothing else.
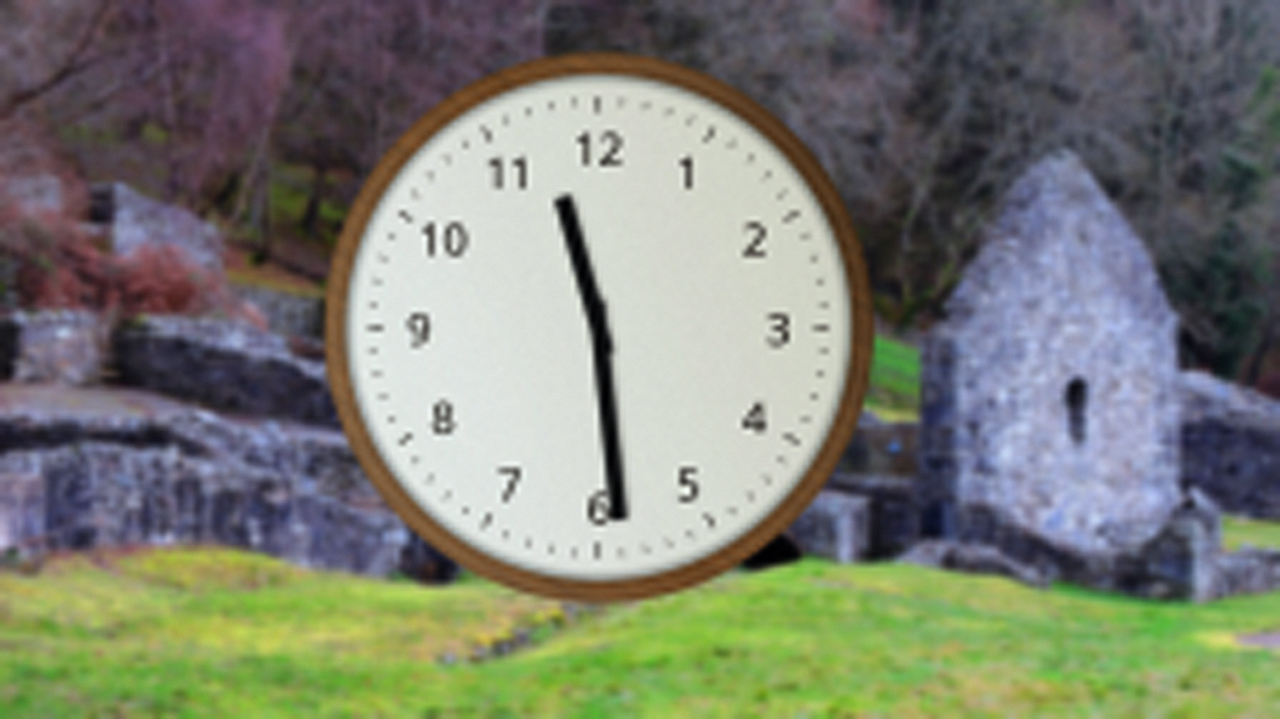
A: 11 h 29 min
